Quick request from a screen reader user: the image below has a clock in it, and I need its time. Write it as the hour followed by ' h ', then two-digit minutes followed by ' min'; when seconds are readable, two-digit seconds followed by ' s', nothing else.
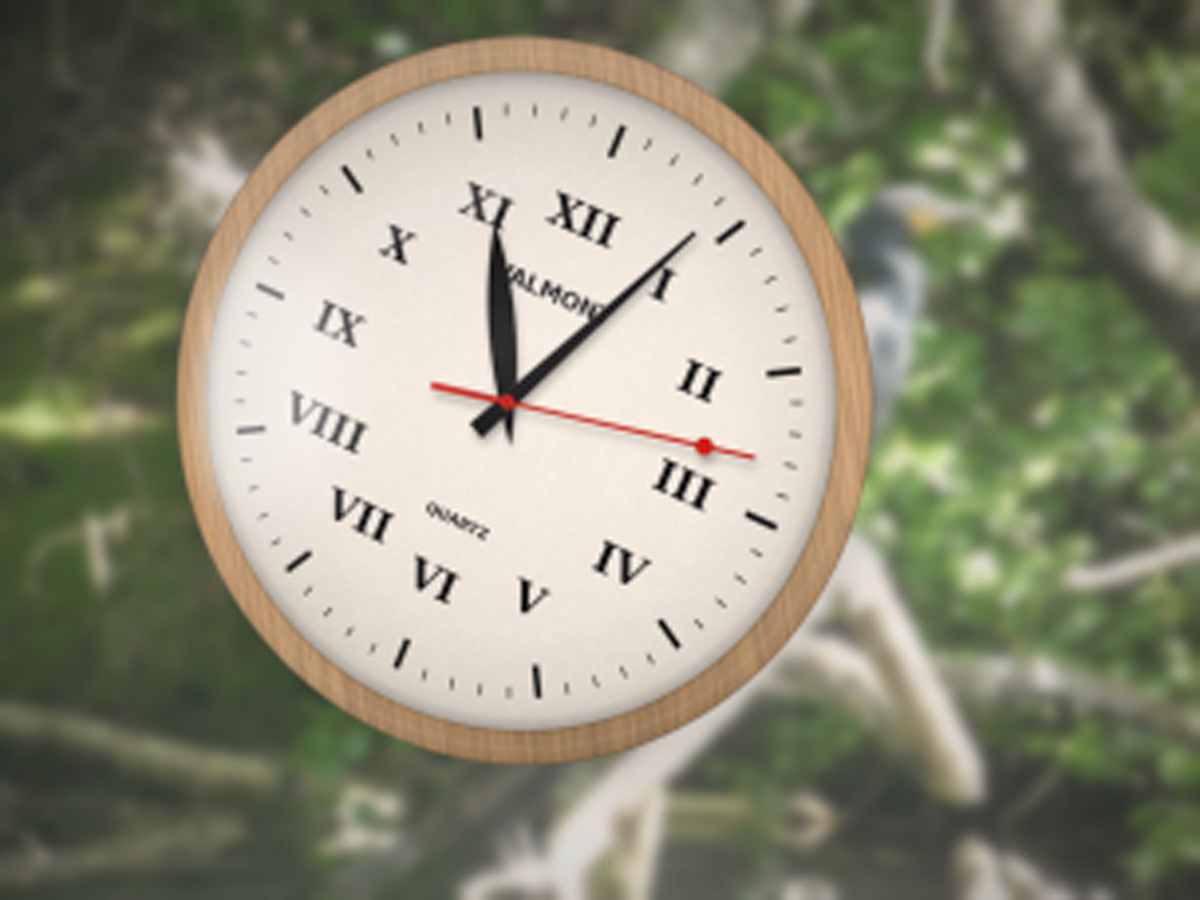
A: 11 h 04 min 13 s
